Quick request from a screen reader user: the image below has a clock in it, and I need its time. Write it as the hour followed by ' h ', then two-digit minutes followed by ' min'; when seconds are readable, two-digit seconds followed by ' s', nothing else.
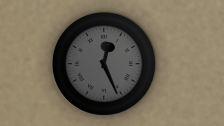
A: 12 h 26 min
